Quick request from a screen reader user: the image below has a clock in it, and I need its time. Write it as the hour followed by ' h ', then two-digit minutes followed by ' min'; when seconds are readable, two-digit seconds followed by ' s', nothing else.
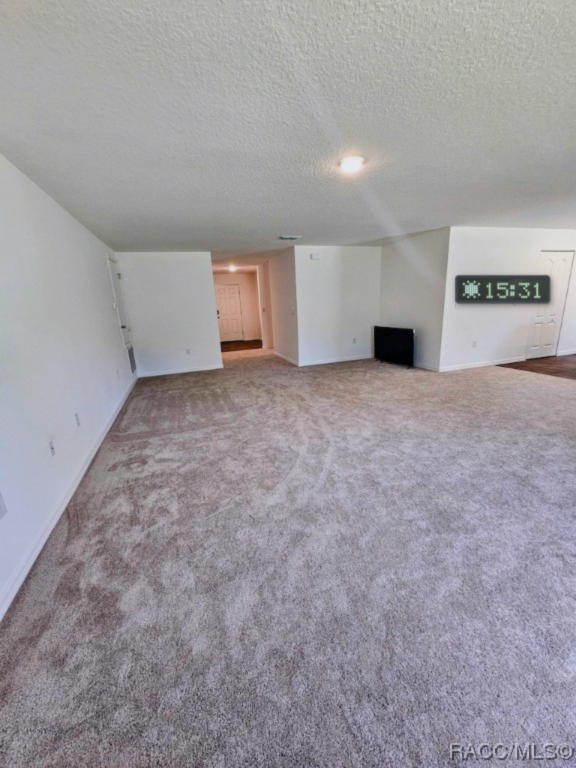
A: 15 h 31 min
